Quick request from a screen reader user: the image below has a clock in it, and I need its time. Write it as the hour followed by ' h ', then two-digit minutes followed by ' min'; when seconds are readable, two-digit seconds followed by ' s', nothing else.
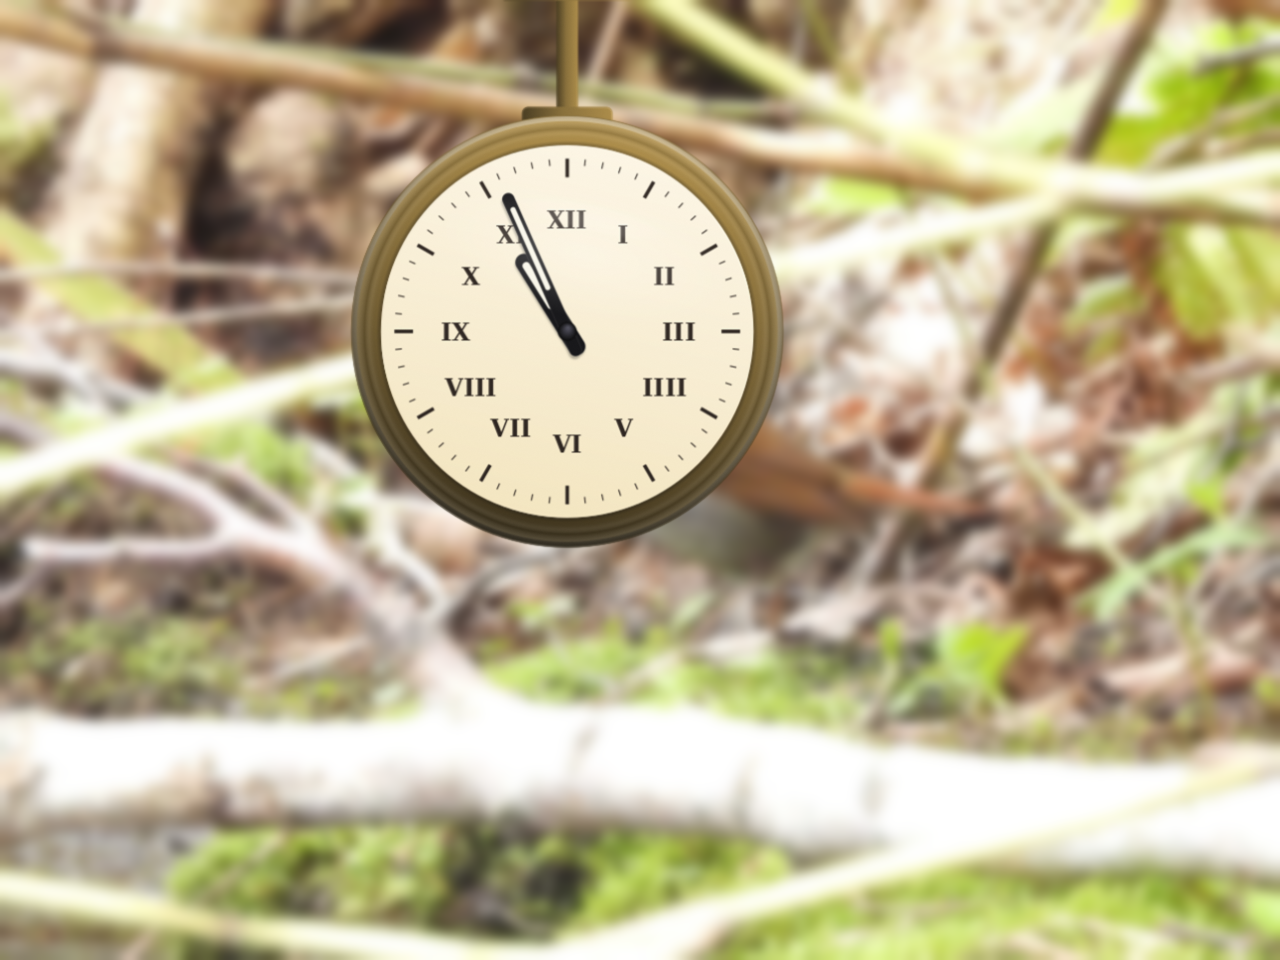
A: 10 h 56 min
